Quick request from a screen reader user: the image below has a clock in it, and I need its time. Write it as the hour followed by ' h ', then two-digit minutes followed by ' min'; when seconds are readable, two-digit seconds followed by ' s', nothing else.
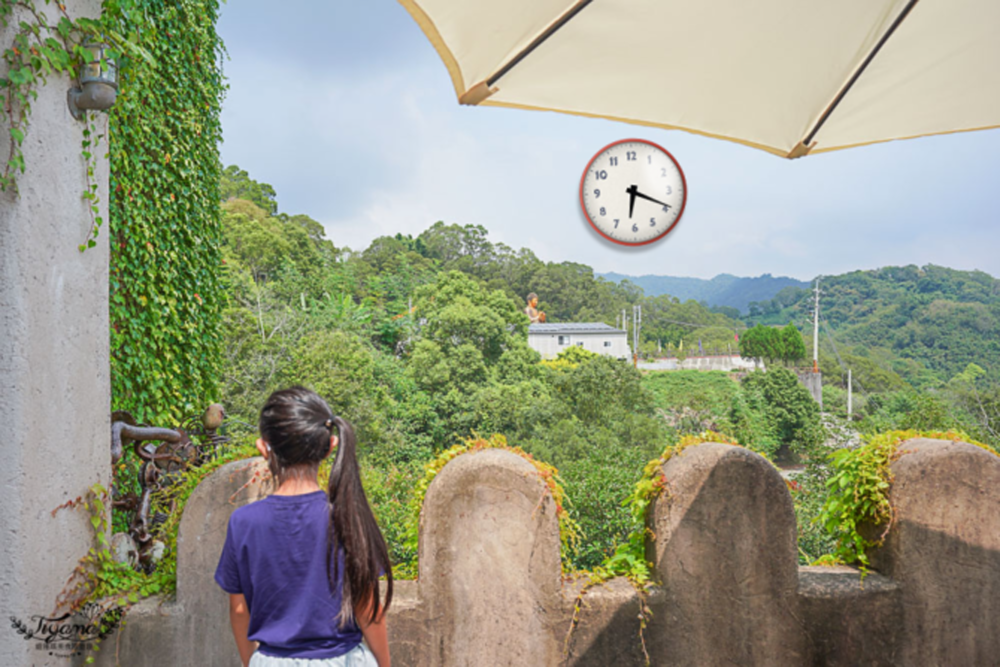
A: 6 h 19 min
